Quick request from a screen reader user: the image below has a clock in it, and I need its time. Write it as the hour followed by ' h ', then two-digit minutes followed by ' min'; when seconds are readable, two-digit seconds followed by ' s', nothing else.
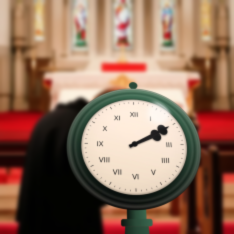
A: 2 h 10 min
